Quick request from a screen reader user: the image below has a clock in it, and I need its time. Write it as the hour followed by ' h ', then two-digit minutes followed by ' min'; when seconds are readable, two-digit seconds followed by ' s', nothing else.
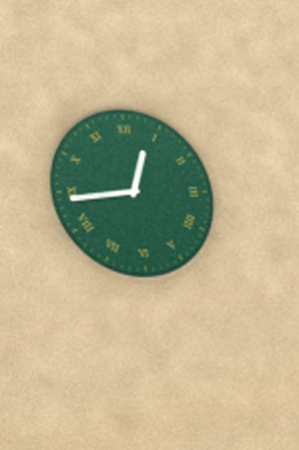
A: 12 h 44 min
